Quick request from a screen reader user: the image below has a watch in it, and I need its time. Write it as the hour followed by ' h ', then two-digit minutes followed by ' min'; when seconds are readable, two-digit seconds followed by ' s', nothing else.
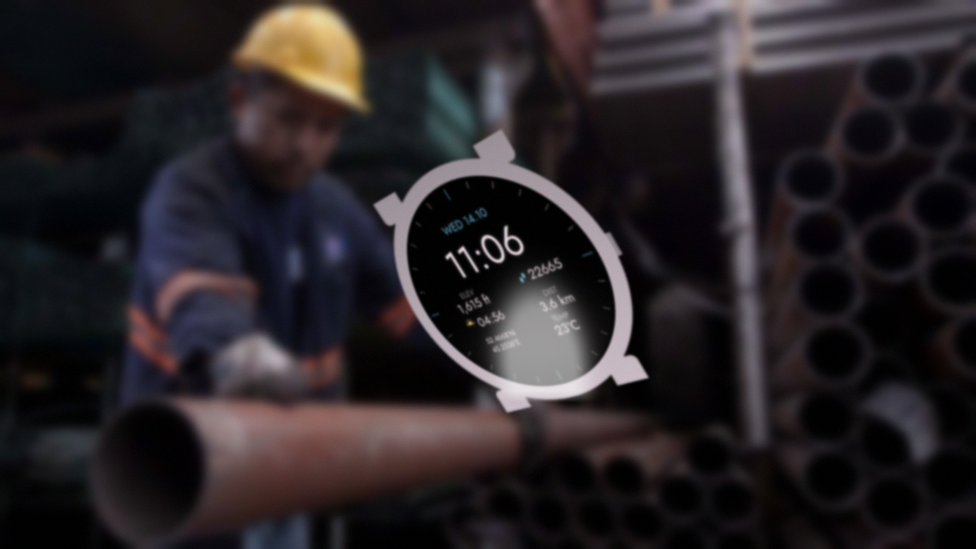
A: 11 h 06 min
